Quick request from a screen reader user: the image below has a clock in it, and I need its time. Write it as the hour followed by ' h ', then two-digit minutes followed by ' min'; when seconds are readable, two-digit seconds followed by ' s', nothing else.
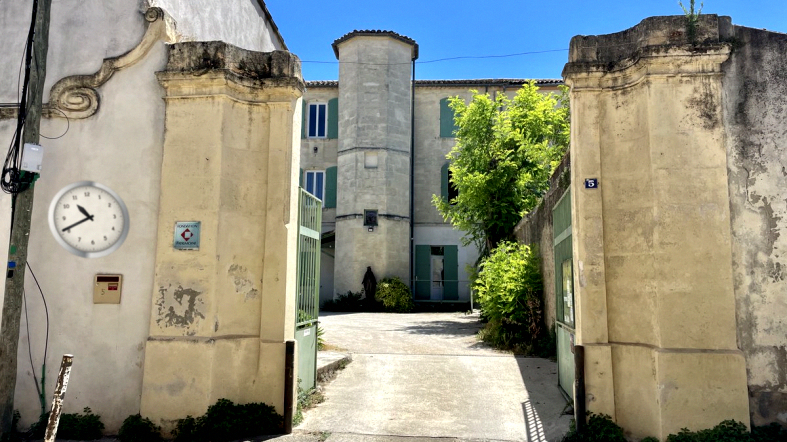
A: 10 h 41 min
